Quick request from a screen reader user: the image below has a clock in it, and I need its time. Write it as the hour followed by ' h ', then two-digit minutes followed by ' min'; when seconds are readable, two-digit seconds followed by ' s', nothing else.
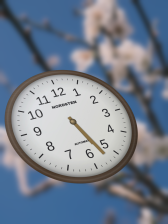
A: 5 h 27 min
